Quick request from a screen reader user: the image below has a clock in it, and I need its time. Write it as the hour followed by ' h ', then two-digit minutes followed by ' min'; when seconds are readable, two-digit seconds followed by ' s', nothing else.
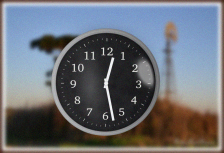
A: 12 h 28 min
